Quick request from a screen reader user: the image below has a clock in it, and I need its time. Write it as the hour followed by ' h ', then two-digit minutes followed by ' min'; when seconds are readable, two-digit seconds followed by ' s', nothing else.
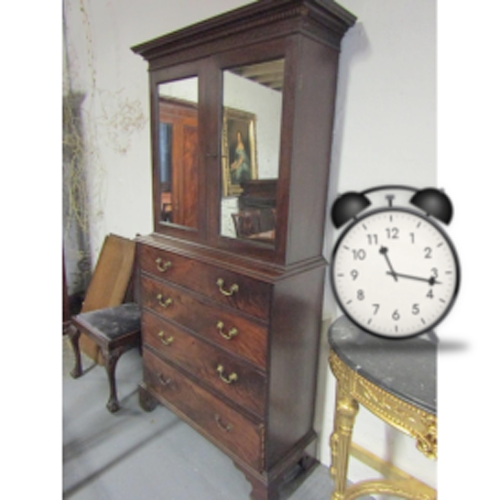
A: 11 h 17 min
